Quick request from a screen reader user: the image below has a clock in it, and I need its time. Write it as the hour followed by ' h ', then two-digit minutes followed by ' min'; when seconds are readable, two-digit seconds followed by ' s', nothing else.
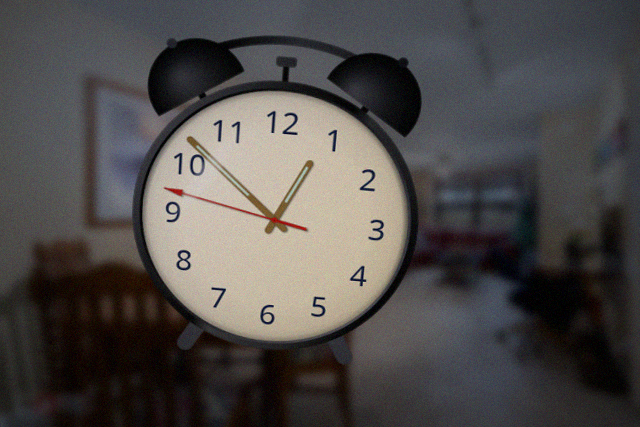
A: 12 h 51 min 47 s
